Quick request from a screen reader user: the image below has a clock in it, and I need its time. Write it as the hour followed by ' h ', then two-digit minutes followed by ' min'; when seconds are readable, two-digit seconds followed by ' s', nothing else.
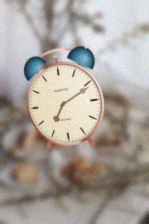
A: 7 h 11 min
